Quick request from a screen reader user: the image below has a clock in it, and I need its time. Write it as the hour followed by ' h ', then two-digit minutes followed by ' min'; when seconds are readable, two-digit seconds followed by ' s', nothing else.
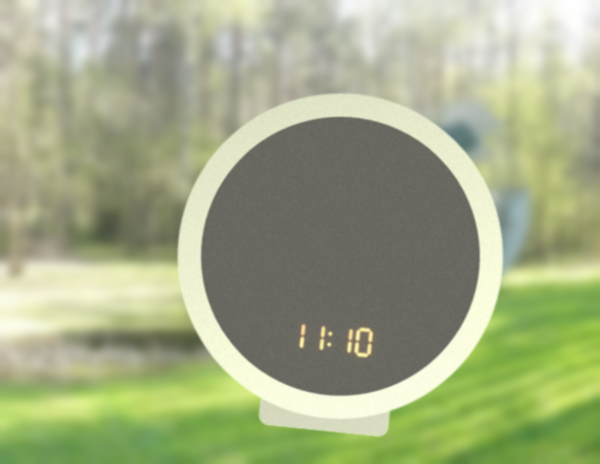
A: 11 h 10 min
